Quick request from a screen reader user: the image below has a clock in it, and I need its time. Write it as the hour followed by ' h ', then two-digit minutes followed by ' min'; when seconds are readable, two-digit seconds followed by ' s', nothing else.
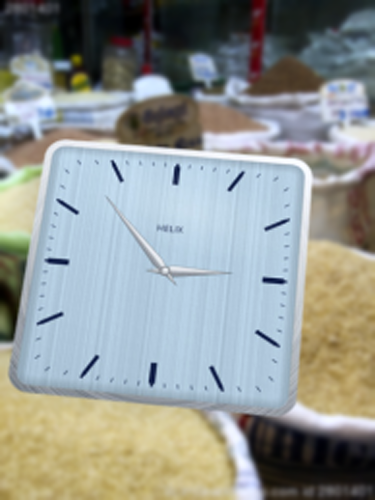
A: 2 h 53 min
